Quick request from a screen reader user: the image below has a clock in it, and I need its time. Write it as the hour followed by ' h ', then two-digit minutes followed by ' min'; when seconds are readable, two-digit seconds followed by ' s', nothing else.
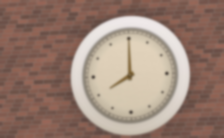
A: 8 h 00 min
